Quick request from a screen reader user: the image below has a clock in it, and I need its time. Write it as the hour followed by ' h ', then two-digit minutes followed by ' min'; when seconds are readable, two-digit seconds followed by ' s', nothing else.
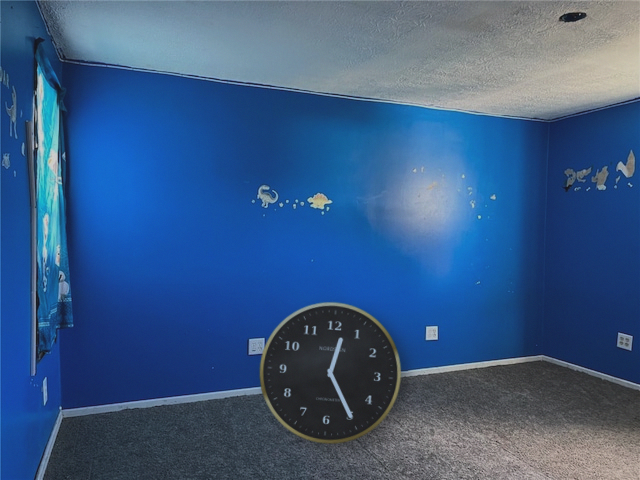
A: 12 h 25 min
